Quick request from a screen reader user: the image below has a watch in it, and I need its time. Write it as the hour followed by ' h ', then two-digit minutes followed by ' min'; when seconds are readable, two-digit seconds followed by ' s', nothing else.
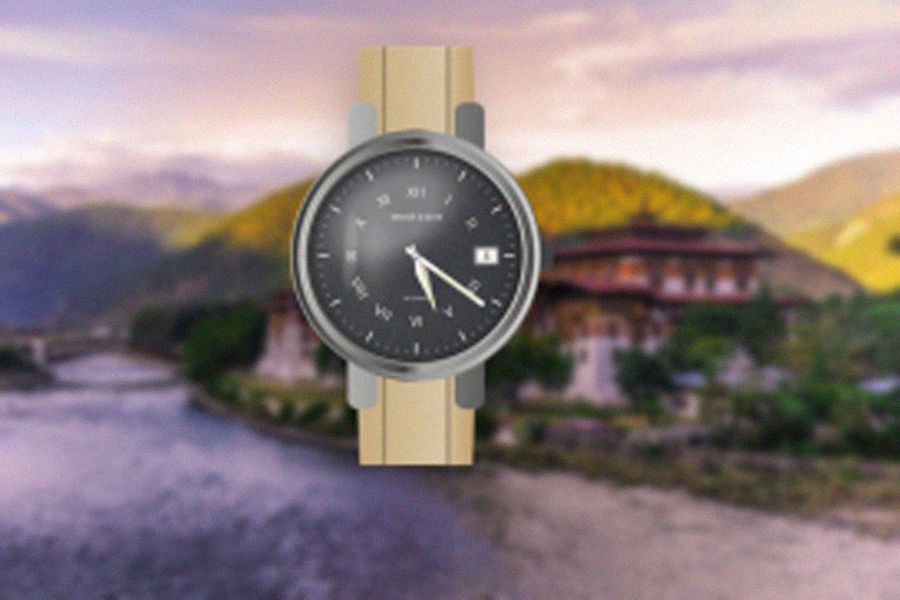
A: 5 h 21 min
